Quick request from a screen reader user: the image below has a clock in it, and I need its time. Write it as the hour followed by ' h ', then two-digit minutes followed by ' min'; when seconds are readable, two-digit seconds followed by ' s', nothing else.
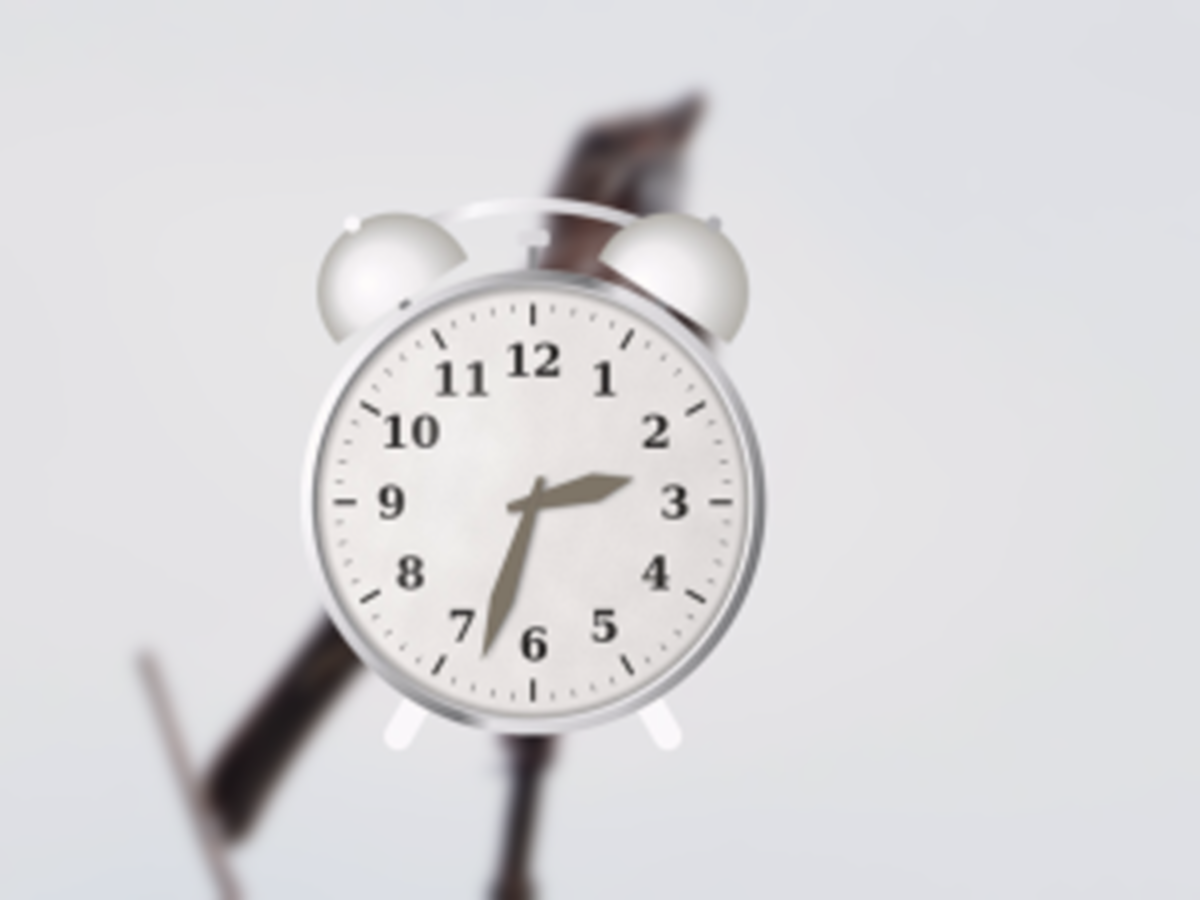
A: 2 h 33 min
